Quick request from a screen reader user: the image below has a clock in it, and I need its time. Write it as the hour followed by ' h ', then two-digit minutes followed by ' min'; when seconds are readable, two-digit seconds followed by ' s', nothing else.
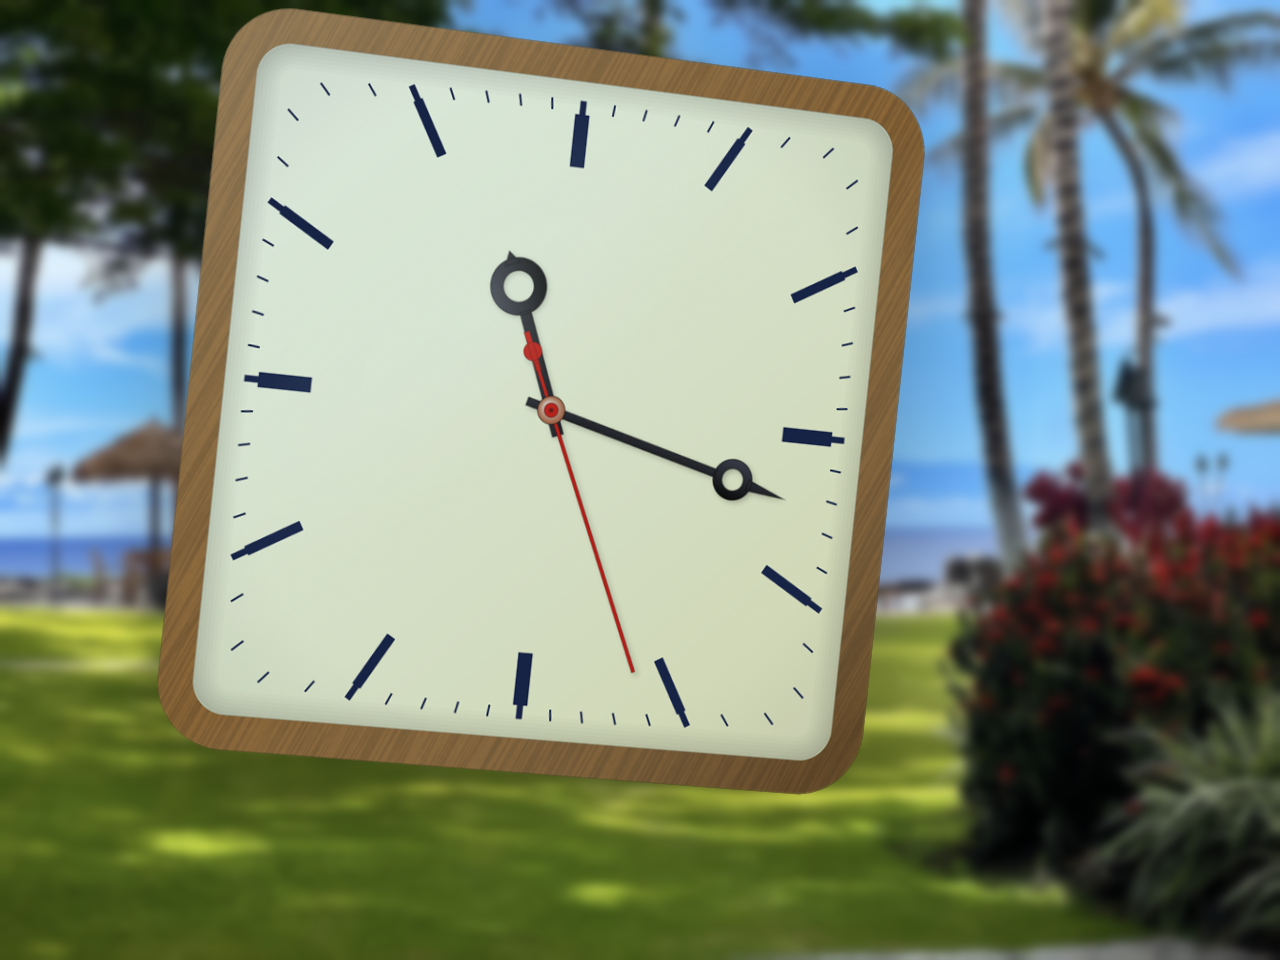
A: 11 h 17 min 26 s
